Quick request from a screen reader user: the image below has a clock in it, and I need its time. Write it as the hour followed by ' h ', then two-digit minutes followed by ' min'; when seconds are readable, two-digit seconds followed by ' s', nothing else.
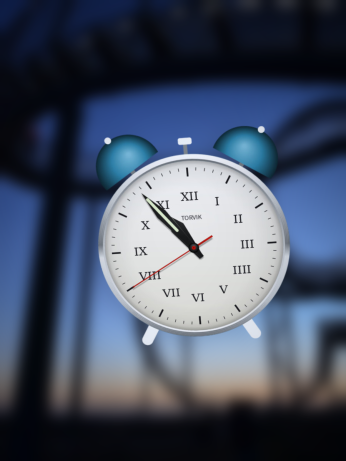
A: 10 h 53 min 40 s
